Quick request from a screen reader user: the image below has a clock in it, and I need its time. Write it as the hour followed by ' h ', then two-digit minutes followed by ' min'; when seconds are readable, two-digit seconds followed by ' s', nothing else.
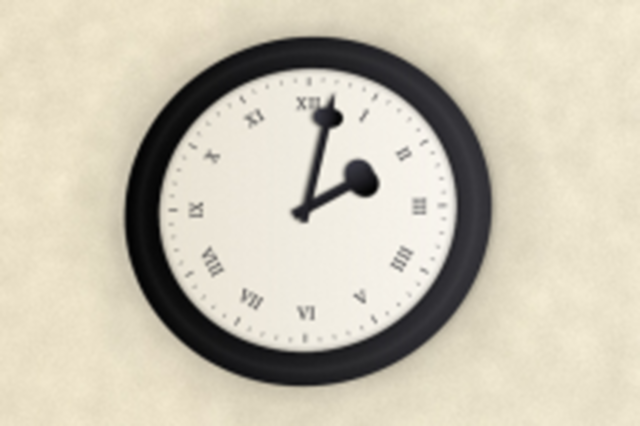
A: 2 h 02 min
